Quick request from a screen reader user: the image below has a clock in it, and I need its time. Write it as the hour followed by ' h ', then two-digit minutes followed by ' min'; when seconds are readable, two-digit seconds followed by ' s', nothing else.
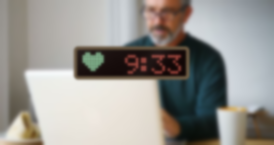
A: 9 h 33 min
